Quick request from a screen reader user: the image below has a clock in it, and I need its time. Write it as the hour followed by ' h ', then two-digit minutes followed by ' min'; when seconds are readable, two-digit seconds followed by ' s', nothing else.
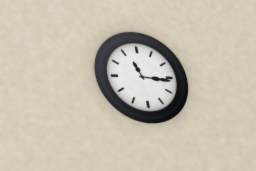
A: 11 h 16 min
